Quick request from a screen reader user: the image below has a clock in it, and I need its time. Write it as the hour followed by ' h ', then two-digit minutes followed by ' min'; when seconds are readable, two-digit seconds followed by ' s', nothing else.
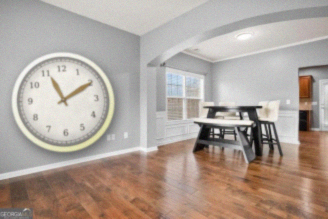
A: 11 h 10 min
